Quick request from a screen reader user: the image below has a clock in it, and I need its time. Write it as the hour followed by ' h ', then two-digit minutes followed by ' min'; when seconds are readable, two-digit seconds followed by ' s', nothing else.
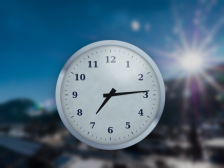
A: 7 h 14 min
